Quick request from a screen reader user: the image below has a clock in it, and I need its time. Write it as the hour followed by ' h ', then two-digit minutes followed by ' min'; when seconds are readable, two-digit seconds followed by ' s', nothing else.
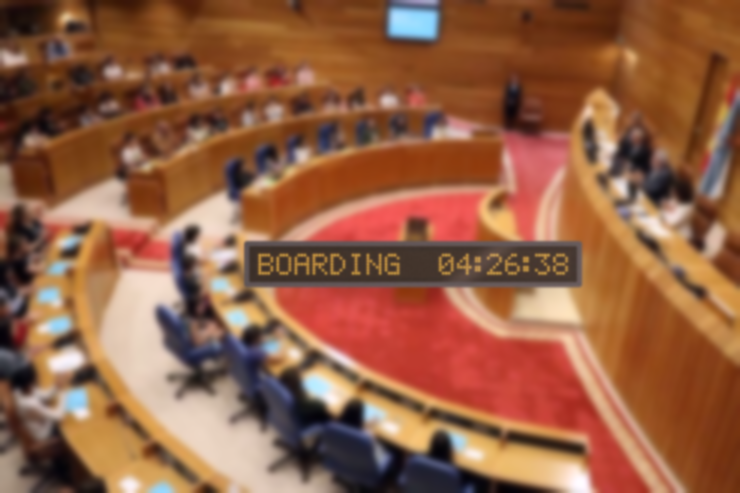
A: 4 h 26 min 38 s
